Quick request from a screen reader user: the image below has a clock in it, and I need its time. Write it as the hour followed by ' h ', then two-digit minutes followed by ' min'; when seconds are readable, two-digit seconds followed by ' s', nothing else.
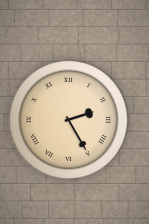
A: 2 h 25 min
